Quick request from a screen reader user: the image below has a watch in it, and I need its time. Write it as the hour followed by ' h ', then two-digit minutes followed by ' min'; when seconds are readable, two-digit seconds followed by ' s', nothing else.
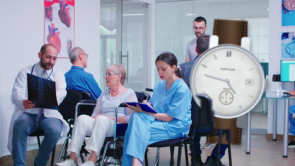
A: 4 h 47 min
